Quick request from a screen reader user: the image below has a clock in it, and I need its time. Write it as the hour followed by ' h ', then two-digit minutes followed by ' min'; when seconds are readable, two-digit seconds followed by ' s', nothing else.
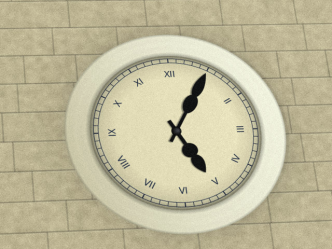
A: 5 h 05 min
